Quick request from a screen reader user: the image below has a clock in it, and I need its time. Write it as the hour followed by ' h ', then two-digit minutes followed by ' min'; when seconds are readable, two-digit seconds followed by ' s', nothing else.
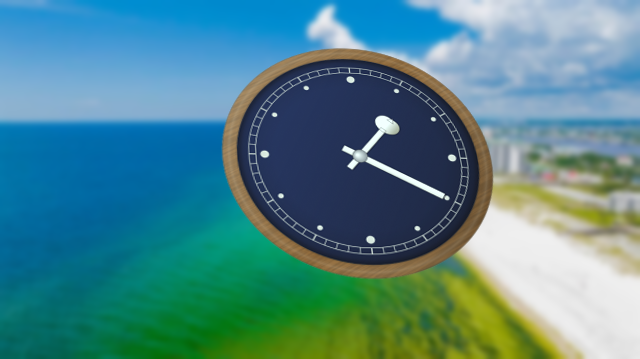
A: 1 h 20 min
